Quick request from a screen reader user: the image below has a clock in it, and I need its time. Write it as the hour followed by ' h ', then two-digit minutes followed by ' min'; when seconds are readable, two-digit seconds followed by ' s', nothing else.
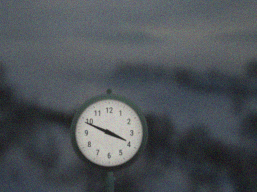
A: 3 h 49 min
